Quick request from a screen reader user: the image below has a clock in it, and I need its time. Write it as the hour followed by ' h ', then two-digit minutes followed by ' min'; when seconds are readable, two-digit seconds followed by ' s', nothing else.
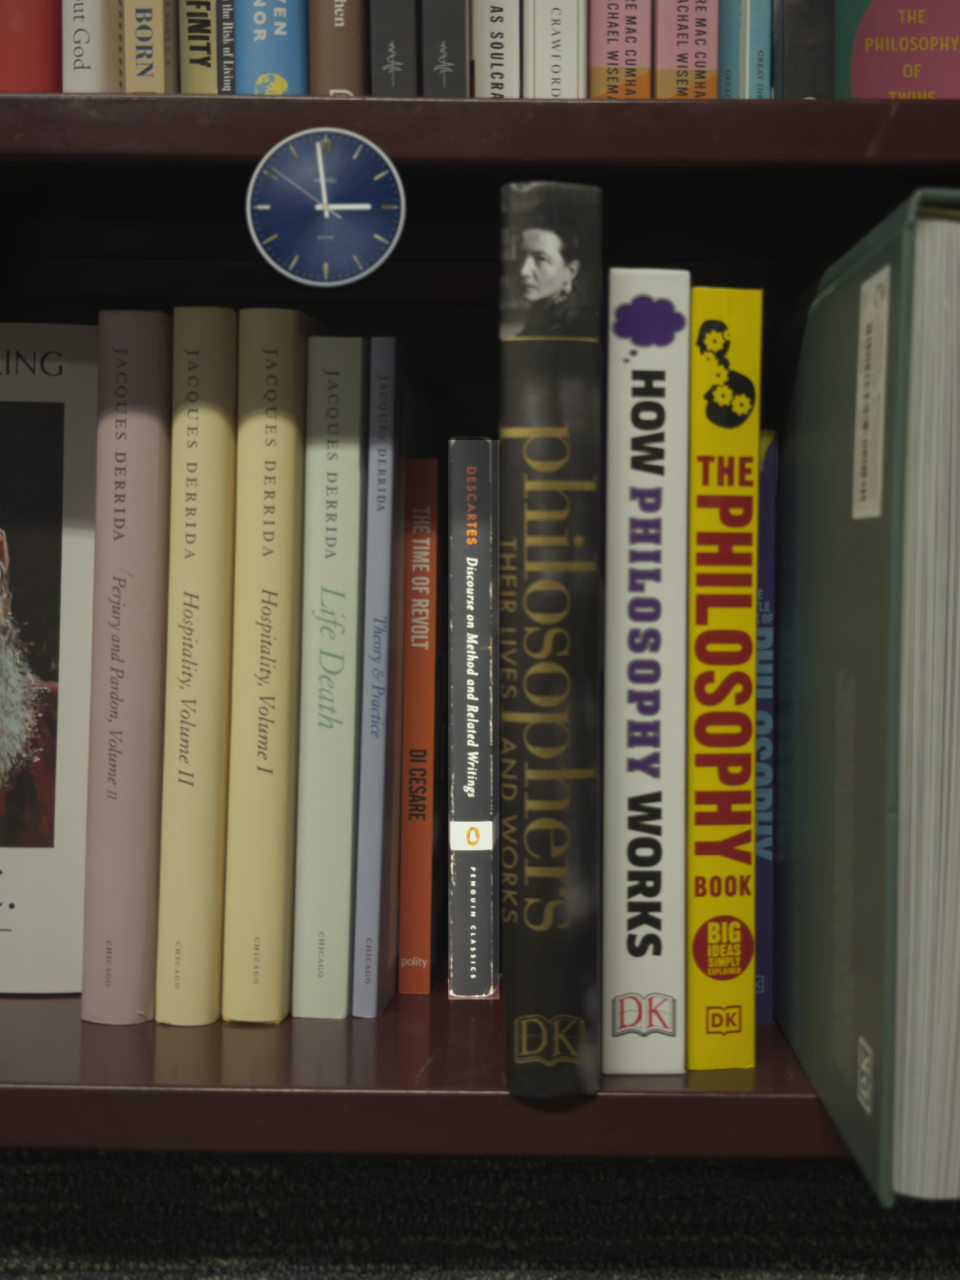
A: 2 h 58 min 51 s
